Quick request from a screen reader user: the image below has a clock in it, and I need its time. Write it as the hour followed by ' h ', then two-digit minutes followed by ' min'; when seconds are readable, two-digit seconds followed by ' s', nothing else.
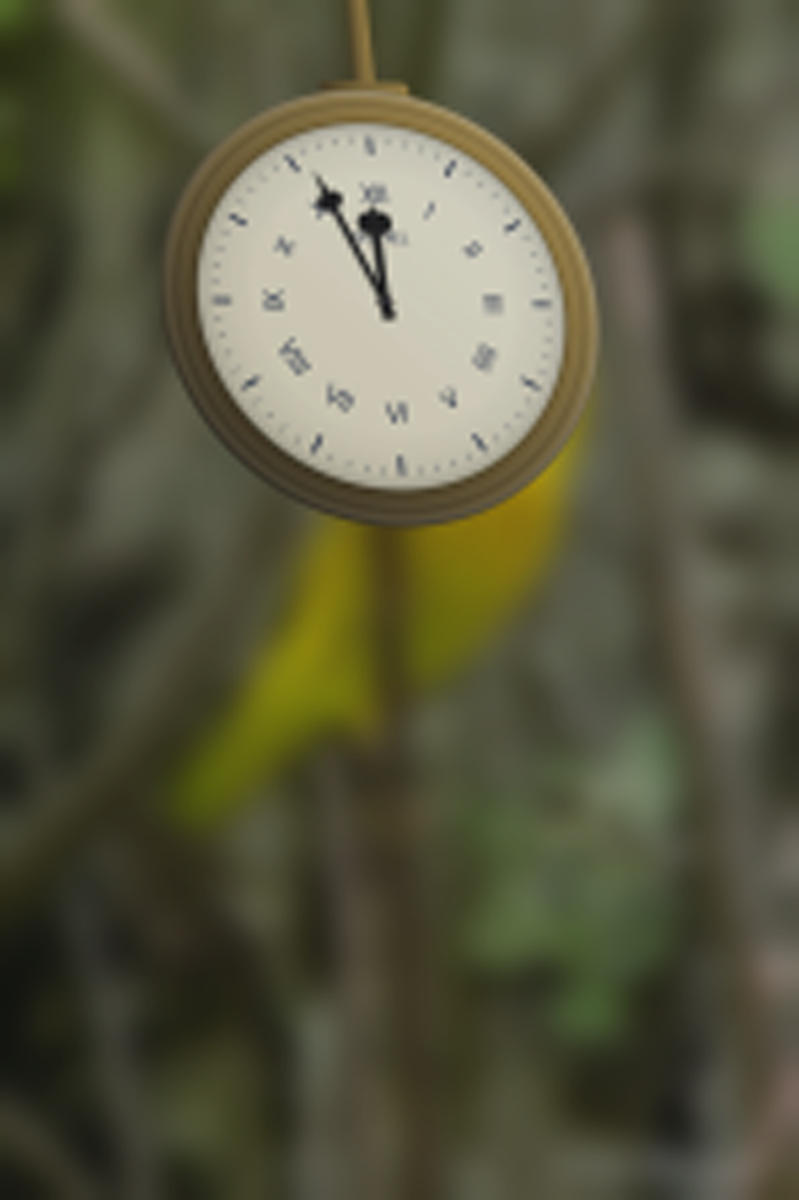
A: 11 h 56 min
